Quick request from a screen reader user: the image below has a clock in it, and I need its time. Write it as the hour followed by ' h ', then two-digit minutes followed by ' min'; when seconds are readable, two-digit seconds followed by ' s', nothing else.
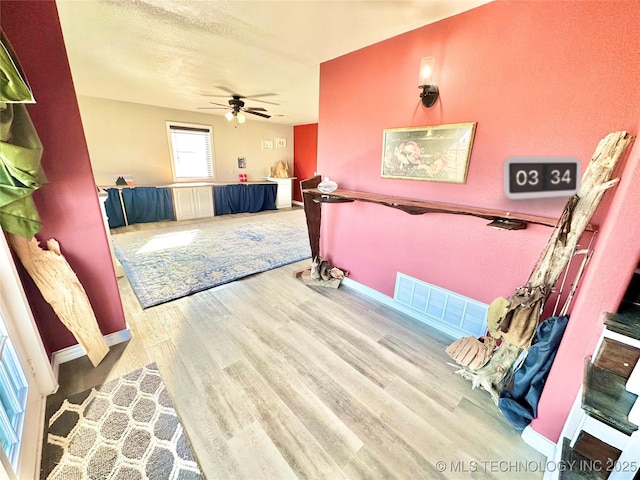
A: 3 h 34 min
